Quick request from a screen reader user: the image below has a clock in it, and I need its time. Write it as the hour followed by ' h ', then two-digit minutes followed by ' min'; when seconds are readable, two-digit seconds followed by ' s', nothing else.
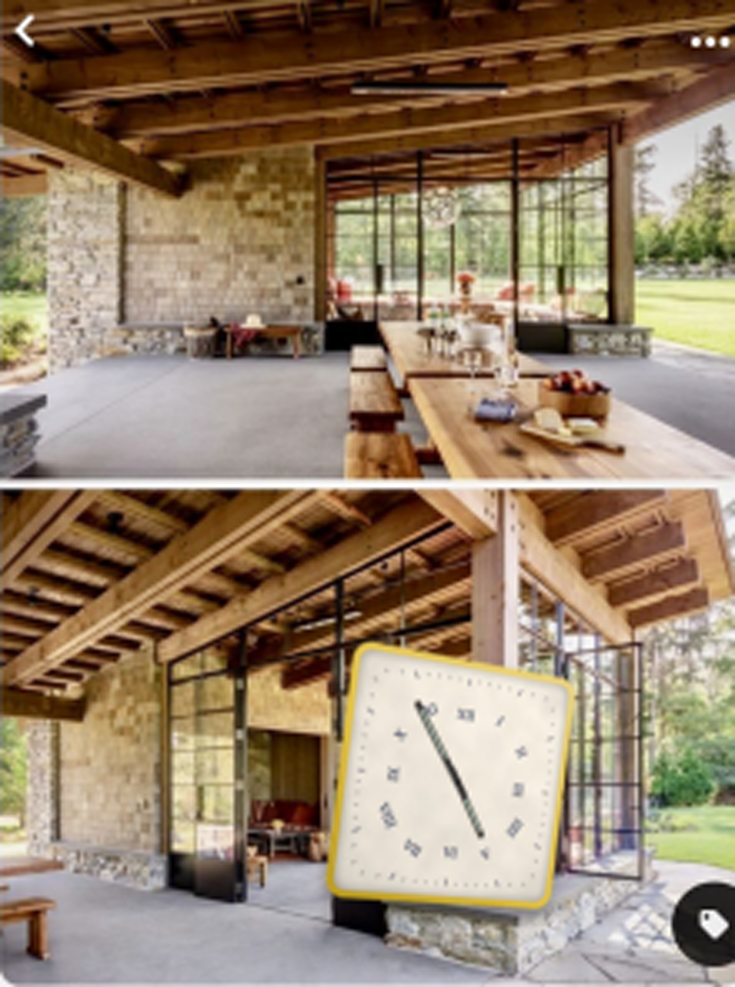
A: 4 h 54 min
